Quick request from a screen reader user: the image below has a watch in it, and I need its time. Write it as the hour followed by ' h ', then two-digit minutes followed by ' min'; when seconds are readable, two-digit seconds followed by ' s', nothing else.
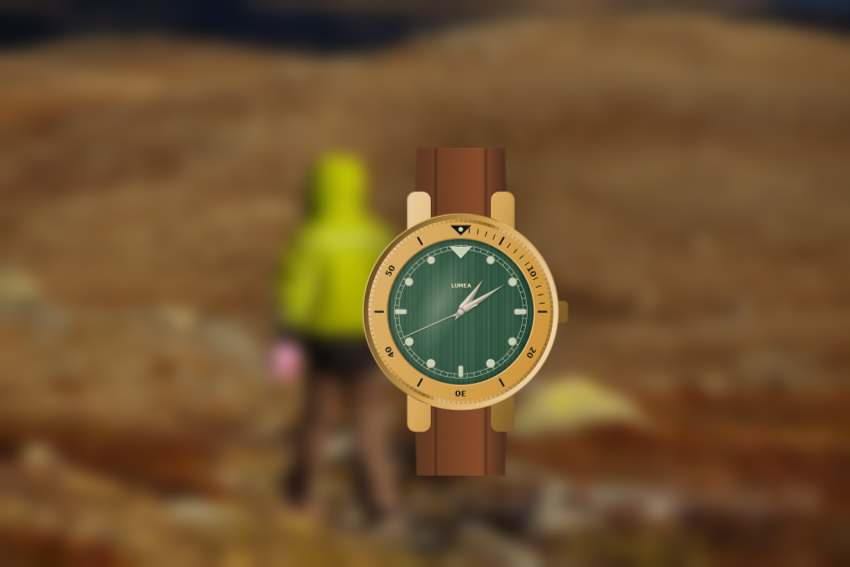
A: 1 h 09 min 41 s
